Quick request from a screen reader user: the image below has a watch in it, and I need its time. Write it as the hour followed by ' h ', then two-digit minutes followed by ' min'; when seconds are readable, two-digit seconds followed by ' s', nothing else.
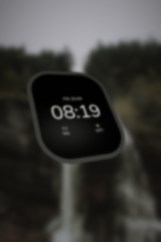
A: 8 h 19 min
